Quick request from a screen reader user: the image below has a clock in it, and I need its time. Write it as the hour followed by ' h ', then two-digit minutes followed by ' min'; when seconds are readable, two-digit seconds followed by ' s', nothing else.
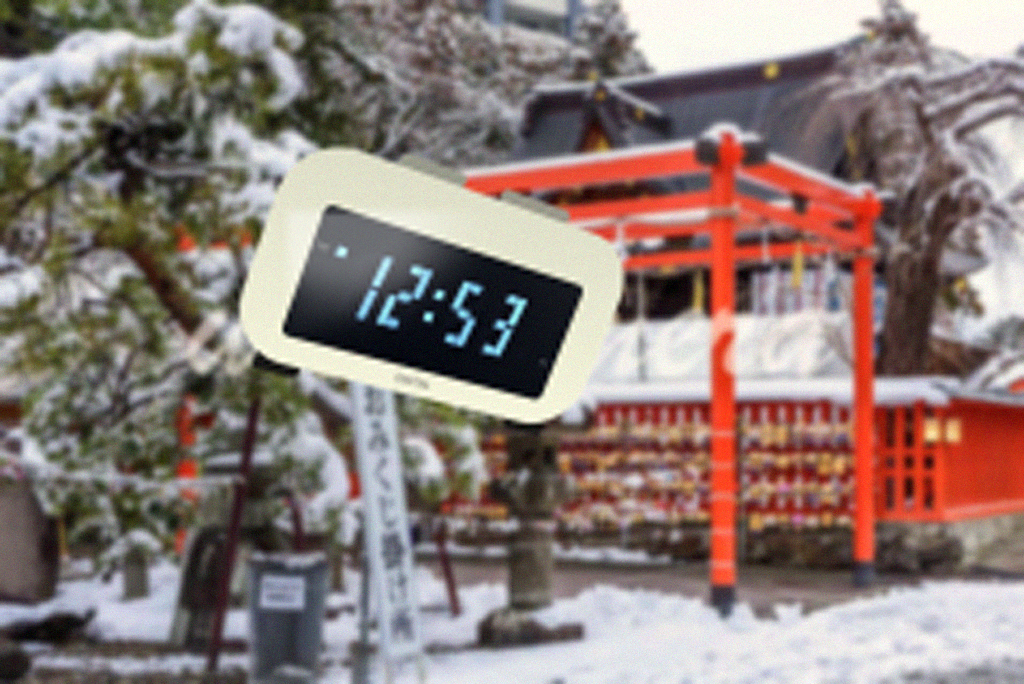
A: 12 h 53 min
